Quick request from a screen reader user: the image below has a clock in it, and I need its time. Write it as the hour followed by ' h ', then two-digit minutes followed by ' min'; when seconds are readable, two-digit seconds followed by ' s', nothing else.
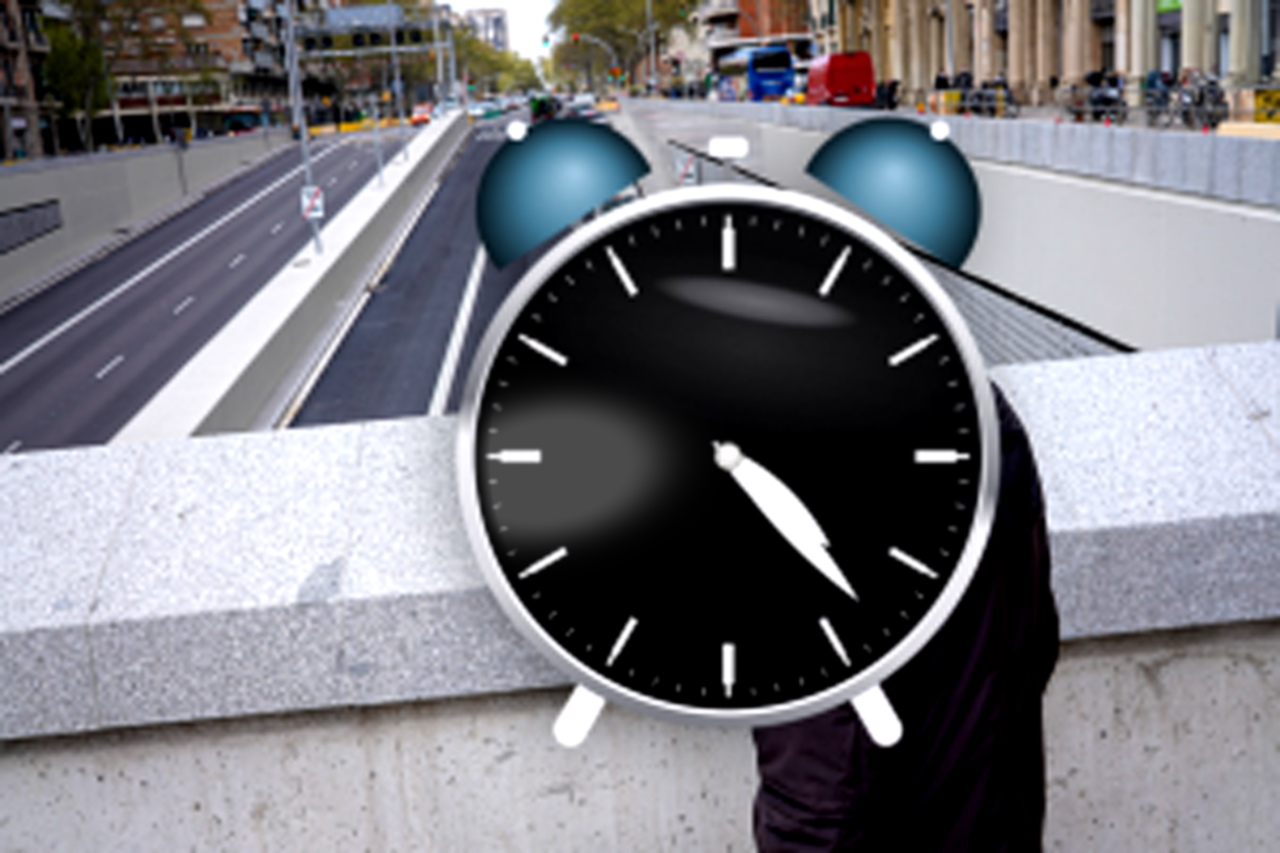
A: 4 h 23 min
